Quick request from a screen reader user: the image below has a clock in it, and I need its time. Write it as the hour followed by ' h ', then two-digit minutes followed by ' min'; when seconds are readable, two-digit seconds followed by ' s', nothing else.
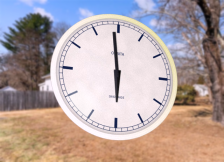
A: 5 h 59 min
